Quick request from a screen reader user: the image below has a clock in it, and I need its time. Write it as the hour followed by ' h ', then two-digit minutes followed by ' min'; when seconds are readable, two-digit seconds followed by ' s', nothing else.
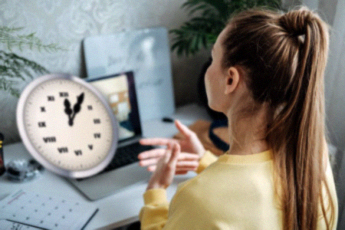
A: 12 h 06 min
